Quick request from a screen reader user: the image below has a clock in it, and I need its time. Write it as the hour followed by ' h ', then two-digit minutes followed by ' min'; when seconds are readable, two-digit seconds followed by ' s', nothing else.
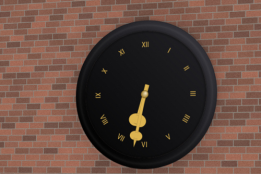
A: 6 h 32 min
